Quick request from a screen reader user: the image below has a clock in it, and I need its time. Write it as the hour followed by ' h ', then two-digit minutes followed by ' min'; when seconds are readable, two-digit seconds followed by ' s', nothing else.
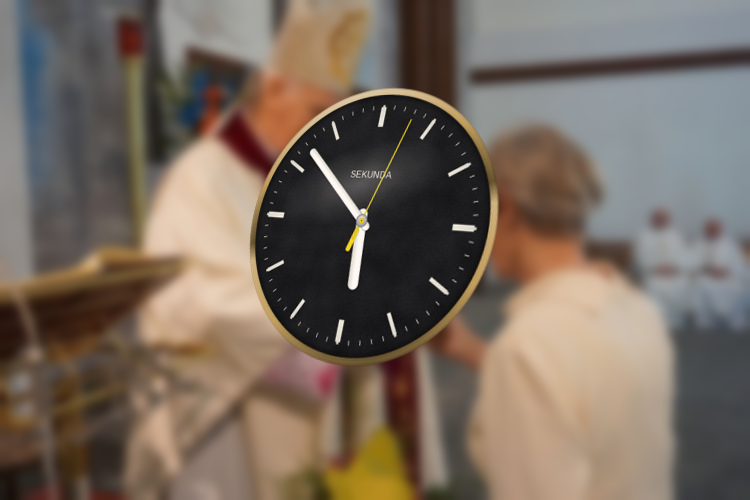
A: 5 h 52 min 03 s
